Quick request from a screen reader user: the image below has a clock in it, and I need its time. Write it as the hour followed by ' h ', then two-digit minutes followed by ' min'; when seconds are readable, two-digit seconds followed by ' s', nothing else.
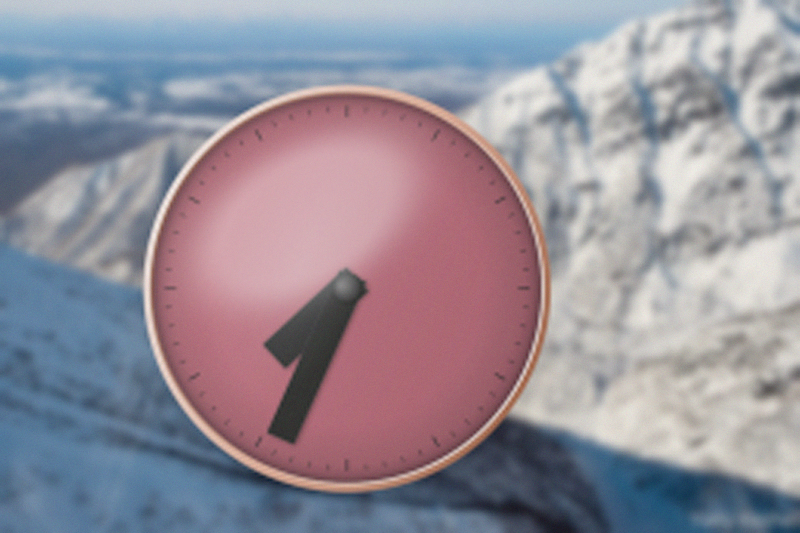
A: 7 h 34 min
